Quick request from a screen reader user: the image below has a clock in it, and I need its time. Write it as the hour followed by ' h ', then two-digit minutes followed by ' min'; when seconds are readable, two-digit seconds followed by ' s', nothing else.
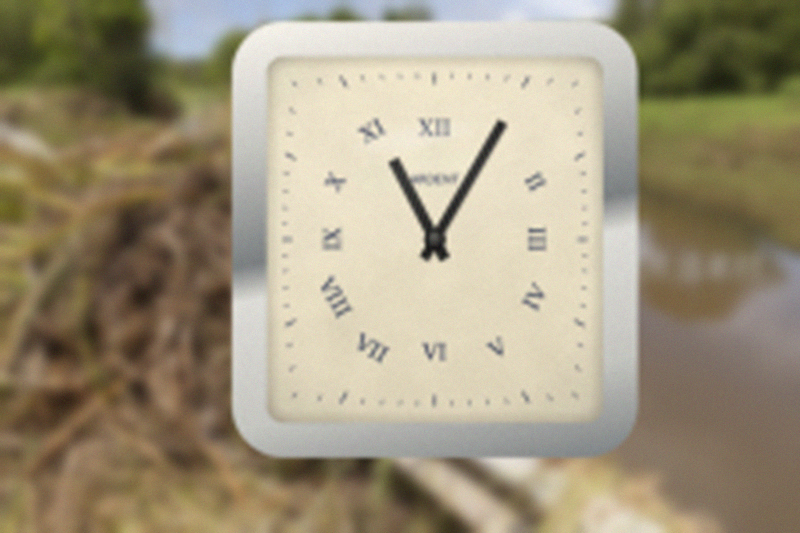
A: 11 h 05 min
